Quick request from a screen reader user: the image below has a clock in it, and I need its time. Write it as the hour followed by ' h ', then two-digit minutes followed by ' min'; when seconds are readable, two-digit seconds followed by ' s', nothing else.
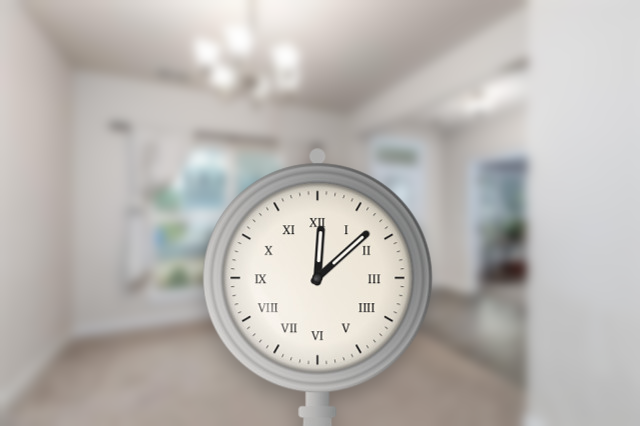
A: 12 h 08 min
